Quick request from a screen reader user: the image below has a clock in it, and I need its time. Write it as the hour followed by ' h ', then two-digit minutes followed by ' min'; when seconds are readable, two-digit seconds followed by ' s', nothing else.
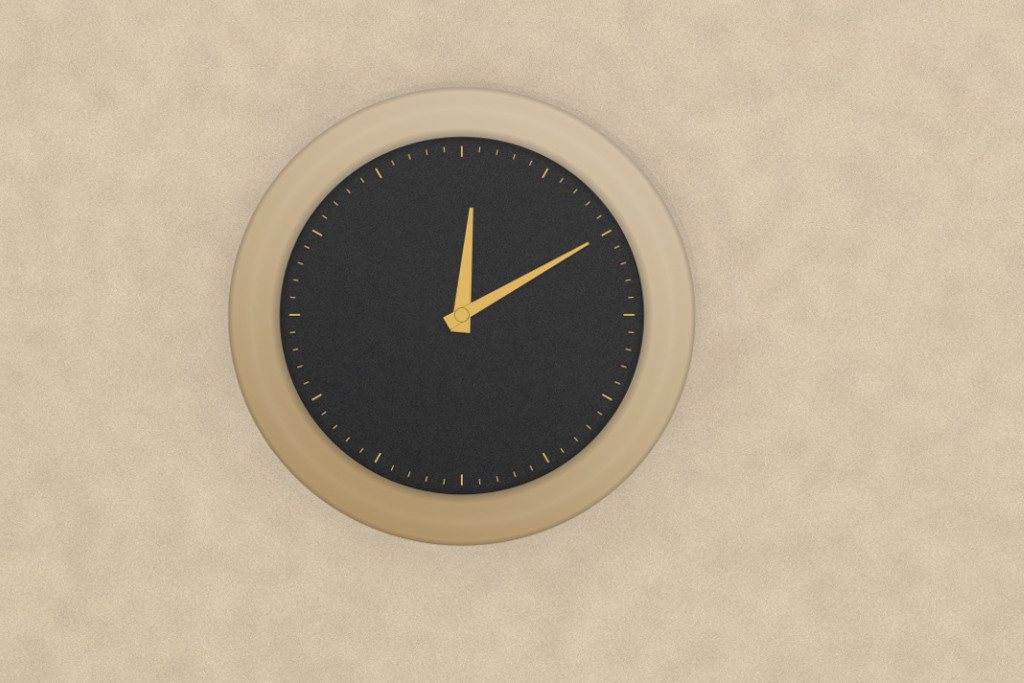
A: 12 h 10 min
